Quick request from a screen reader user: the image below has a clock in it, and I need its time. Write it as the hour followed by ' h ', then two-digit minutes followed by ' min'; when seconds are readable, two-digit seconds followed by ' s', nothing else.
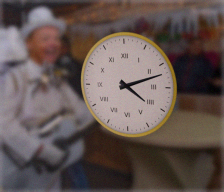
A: 4 h 12 min
